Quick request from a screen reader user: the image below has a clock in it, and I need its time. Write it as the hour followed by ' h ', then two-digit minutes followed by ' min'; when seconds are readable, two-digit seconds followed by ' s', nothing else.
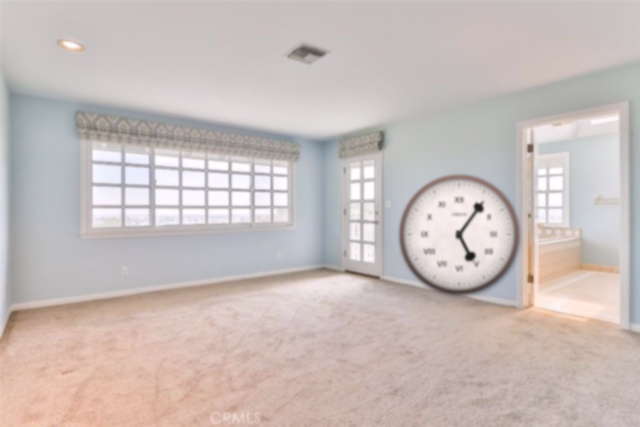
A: 5 h 06 min
